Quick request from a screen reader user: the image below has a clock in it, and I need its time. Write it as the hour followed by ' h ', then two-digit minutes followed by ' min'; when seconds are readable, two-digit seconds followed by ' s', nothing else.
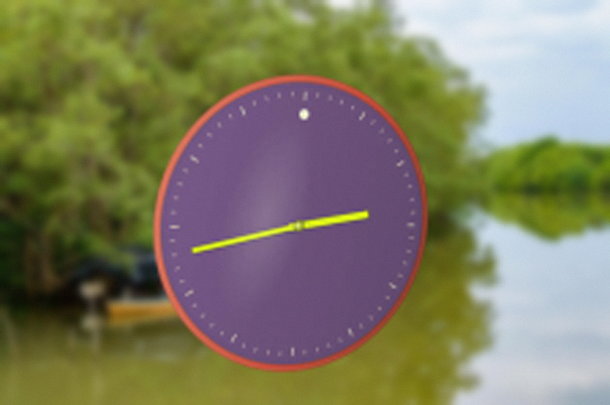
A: 2 h 43 min
